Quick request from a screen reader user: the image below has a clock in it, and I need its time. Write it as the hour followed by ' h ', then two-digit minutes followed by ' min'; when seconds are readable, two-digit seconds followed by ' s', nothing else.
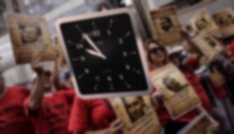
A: 9 h 55 min
